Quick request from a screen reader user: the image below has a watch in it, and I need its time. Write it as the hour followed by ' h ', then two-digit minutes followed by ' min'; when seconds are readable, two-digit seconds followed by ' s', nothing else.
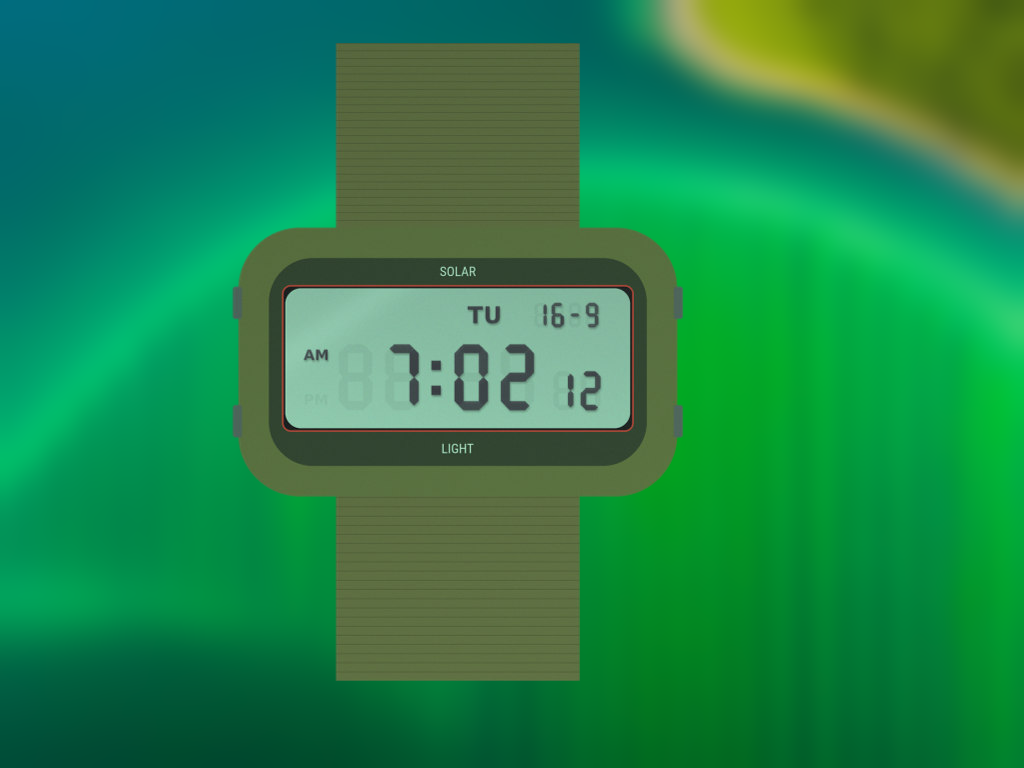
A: 7 h 02 min 12 s
